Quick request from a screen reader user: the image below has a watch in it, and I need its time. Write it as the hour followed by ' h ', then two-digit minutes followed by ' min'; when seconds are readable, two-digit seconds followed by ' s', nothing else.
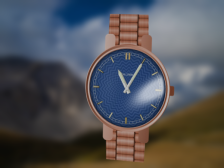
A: 11 h 05 min
